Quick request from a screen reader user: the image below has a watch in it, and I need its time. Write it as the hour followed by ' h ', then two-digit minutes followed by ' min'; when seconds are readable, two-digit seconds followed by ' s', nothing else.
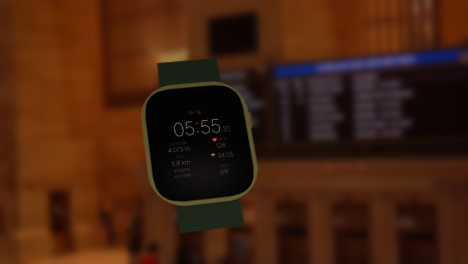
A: 5 h 55 min 31 s
